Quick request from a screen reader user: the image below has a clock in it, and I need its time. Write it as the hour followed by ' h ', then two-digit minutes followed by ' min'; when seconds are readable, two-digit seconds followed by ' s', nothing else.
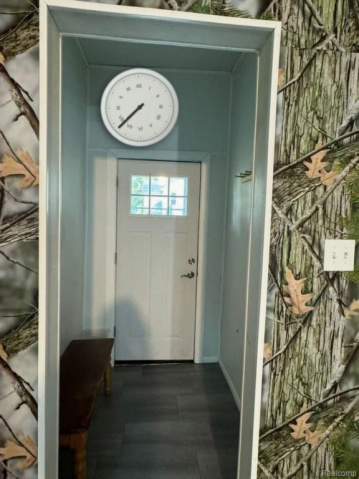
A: 7 h 38 min
